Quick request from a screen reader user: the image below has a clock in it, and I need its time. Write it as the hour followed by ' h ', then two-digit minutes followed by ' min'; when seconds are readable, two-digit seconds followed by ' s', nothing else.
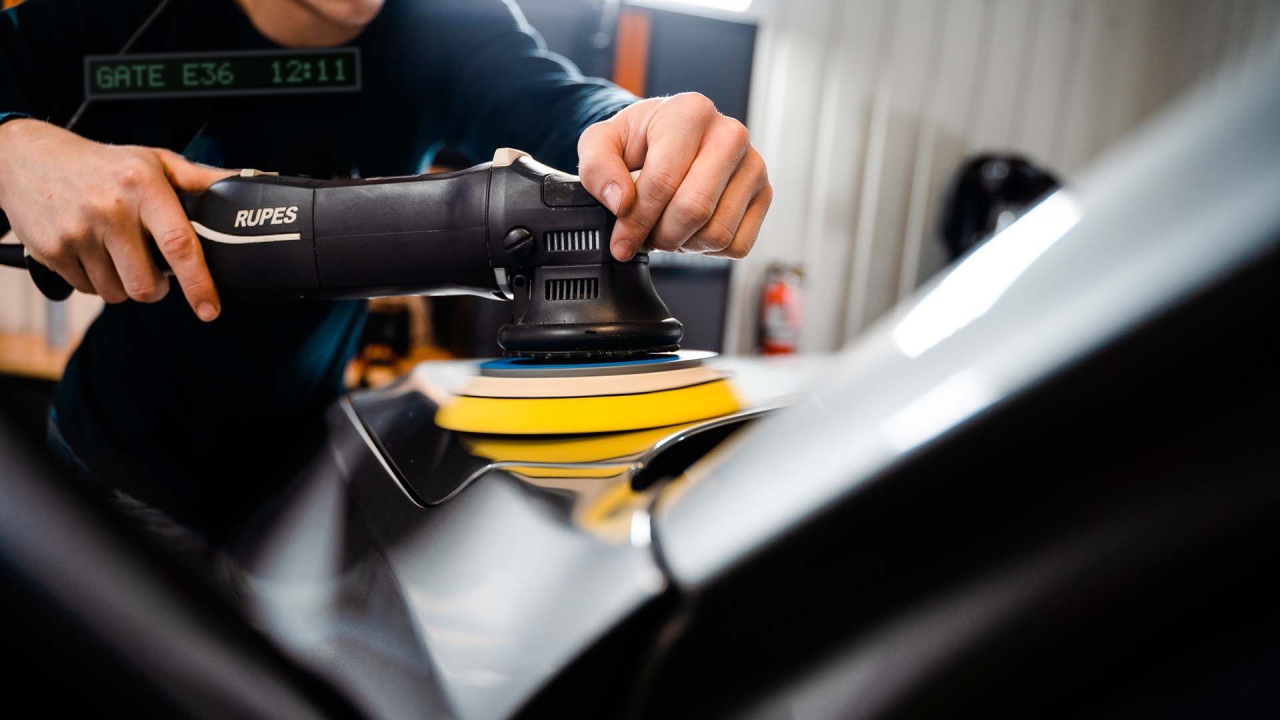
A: 12 h 11 min
